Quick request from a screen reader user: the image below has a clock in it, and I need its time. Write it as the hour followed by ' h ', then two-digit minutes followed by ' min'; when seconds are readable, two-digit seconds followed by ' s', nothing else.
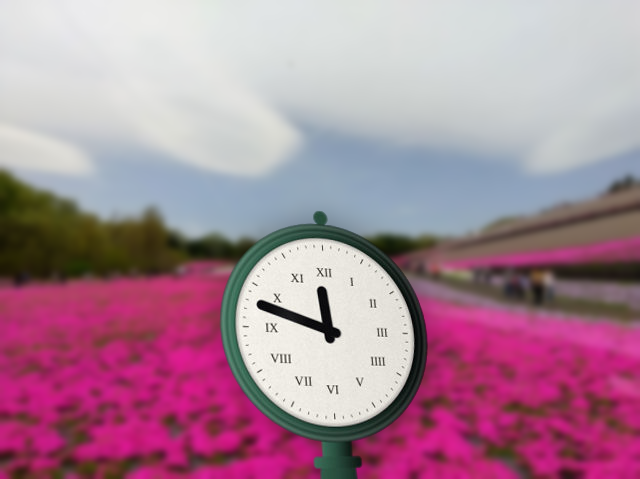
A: 11 h 48 min
